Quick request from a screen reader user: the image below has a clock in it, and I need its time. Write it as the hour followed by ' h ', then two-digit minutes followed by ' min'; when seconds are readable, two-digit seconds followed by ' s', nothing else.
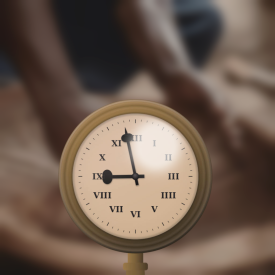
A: 8 h 58 min
